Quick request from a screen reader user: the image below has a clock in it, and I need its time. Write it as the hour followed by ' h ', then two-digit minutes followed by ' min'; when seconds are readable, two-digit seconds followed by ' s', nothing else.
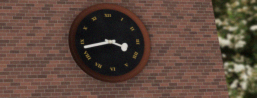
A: 3 h 43 min
